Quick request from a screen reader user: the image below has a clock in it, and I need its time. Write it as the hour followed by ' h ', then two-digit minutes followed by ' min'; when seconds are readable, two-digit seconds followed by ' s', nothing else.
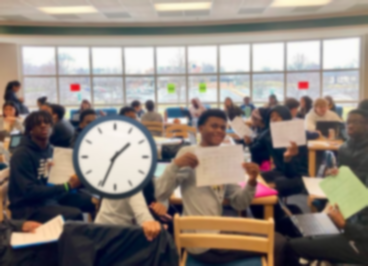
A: 1 h 34 min
